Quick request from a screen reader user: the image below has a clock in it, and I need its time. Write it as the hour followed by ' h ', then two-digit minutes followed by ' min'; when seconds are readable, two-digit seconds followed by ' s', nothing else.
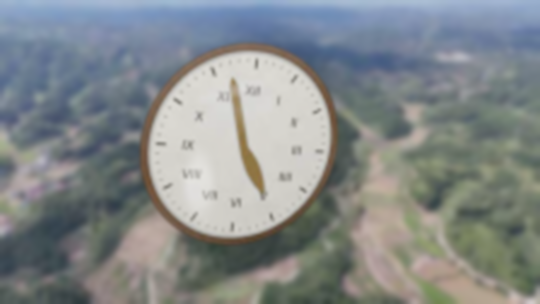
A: 4 h 57 min
